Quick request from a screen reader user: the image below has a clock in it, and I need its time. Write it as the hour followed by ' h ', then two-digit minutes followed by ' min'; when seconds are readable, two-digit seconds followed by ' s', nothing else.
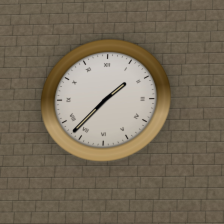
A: 1 h 37 min
